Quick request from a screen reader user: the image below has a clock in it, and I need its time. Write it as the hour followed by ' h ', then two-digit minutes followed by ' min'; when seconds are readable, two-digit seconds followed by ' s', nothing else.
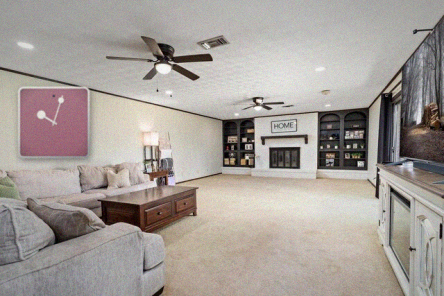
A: 10 h 03 min
